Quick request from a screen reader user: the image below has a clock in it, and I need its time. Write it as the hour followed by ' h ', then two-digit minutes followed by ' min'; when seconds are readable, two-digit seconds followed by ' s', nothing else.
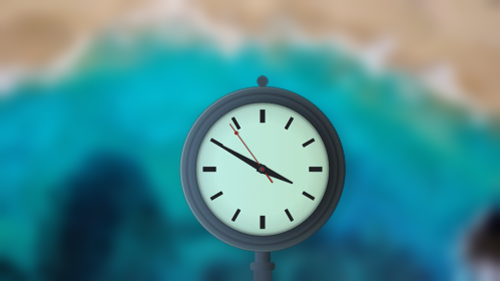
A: 3 h 49 min 54 s
